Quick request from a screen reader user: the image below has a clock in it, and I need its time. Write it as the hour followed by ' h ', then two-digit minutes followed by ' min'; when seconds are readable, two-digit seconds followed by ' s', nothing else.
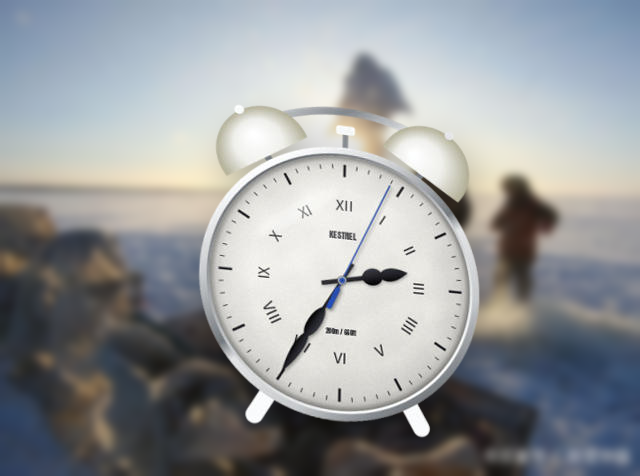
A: 2 h 35 min 04 s
